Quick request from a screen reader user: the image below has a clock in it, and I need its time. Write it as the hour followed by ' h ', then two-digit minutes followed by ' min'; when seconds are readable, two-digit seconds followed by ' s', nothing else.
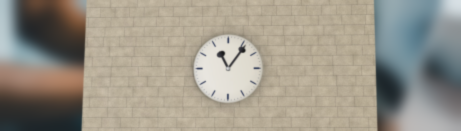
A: 11 h 06 min
